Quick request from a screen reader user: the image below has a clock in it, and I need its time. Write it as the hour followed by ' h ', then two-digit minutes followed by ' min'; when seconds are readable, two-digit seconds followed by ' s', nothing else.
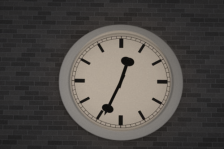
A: 12 h 34 min
